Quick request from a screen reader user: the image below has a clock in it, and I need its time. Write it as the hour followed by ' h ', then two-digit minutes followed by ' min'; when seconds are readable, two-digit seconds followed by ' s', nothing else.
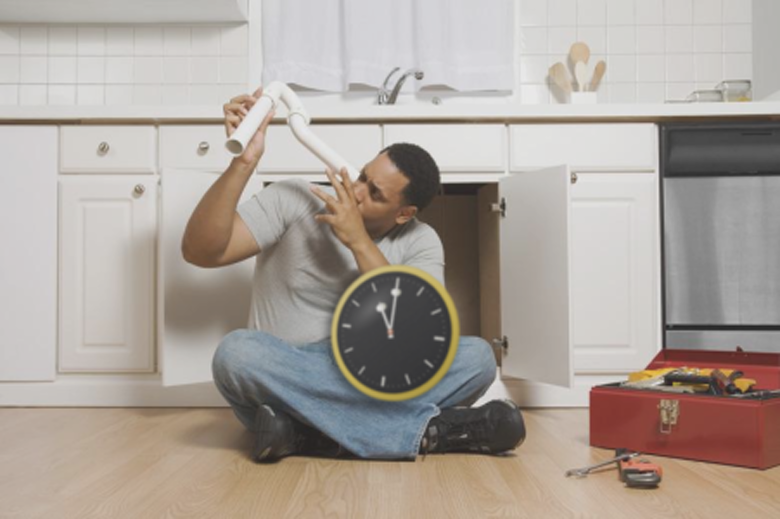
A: 11 h 00 min
